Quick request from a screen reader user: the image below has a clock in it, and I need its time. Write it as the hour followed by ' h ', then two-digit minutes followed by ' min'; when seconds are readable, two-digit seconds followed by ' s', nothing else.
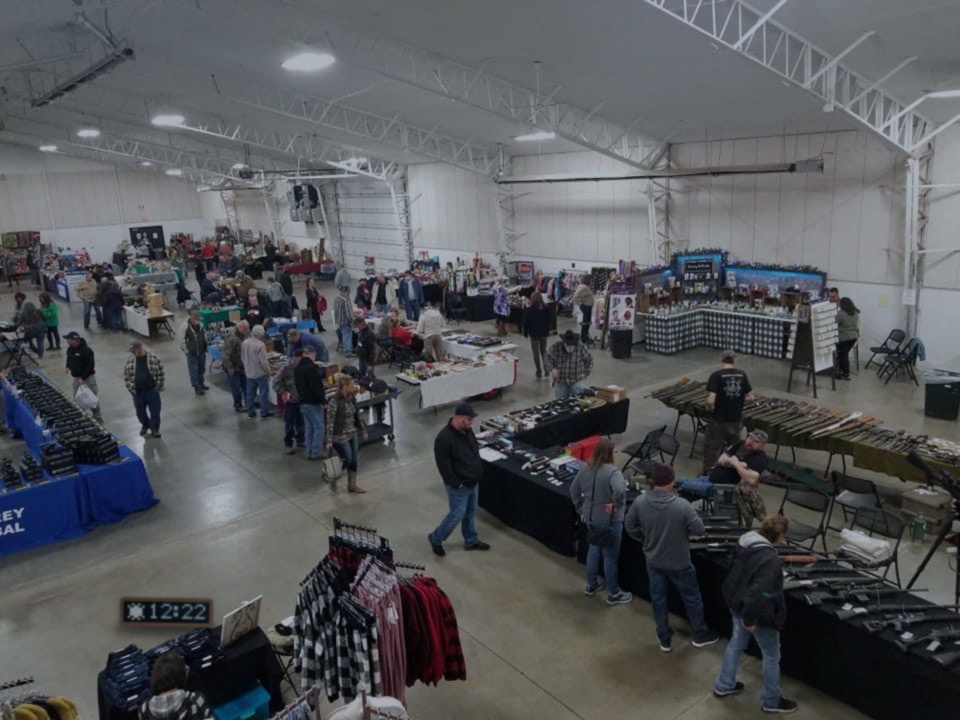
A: 12 h 22 min
